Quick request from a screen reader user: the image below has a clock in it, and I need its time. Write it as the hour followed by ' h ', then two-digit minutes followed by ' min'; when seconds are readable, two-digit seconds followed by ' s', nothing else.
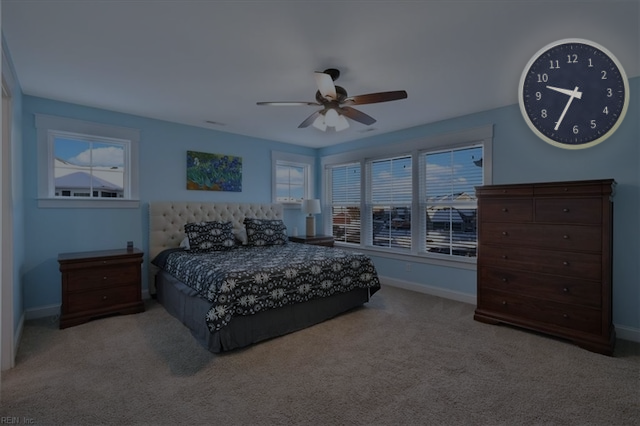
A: 9 h 35 min
